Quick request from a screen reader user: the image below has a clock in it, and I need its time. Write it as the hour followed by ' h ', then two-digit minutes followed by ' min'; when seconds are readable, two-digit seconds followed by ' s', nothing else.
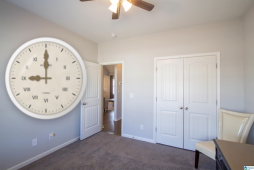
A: 9 h 00 min
